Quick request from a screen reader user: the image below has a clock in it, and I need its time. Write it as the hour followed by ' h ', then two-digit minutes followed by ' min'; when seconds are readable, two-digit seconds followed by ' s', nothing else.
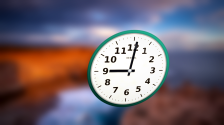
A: 9 h 01 min
